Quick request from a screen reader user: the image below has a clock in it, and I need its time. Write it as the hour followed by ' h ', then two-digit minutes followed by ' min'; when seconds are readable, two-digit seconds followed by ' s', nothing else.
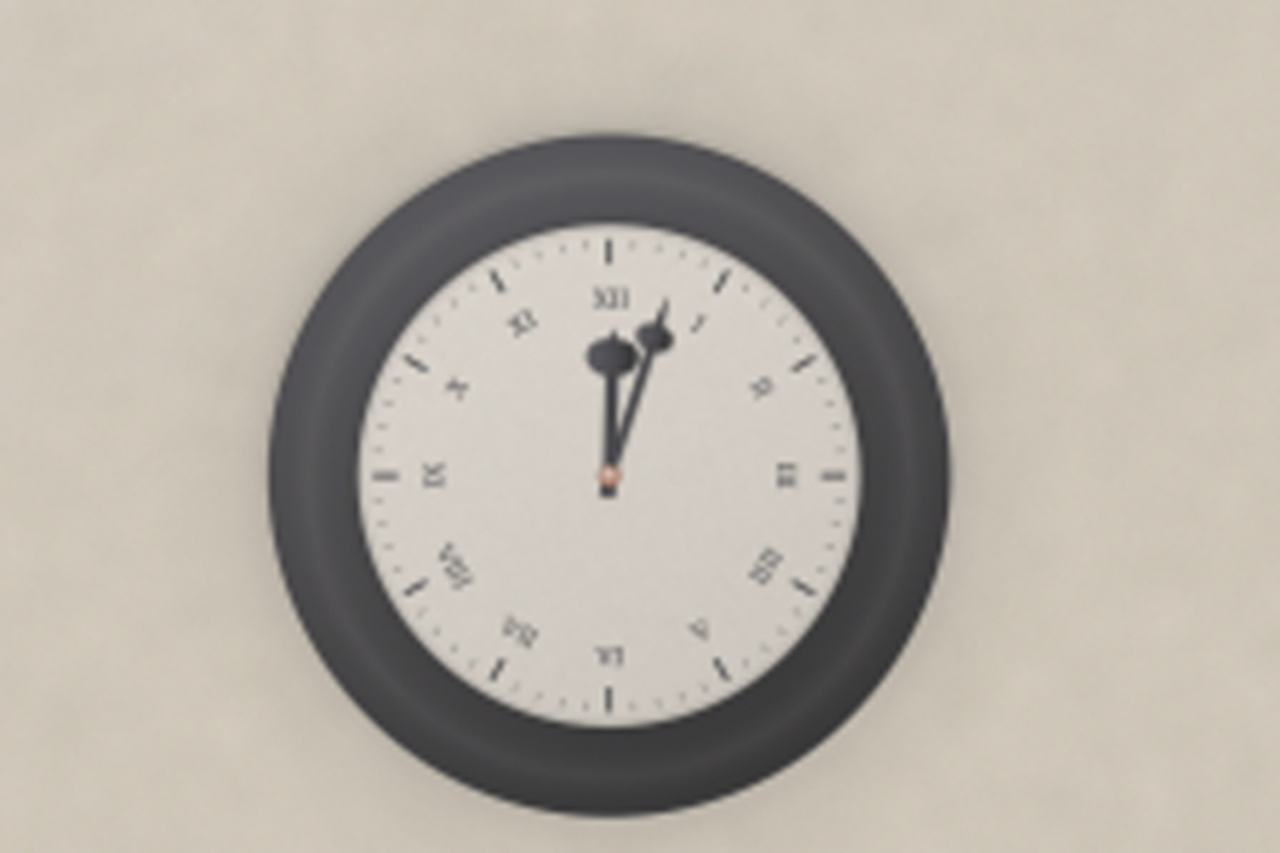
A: 12 h 03 min
